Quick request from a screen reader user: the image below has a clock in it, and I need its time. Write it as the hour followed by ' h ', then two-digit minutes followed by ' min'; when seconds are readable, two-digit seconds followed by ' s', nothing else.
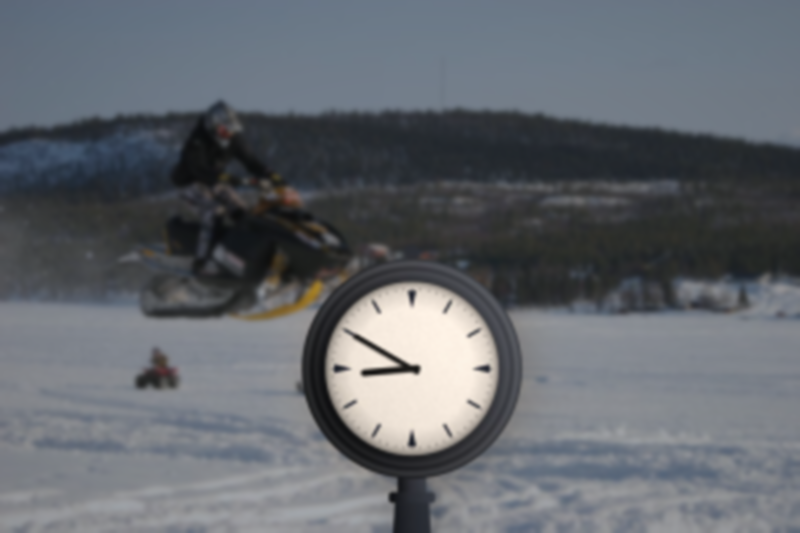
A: 8 h 50 min
